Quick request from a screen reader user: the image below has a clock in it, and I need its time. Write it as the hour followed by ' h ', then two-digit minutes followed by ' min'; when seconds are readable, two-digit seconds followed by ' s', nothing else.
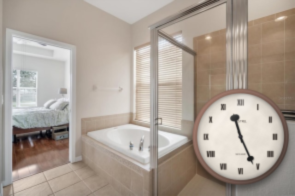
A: 11 h 26 min
